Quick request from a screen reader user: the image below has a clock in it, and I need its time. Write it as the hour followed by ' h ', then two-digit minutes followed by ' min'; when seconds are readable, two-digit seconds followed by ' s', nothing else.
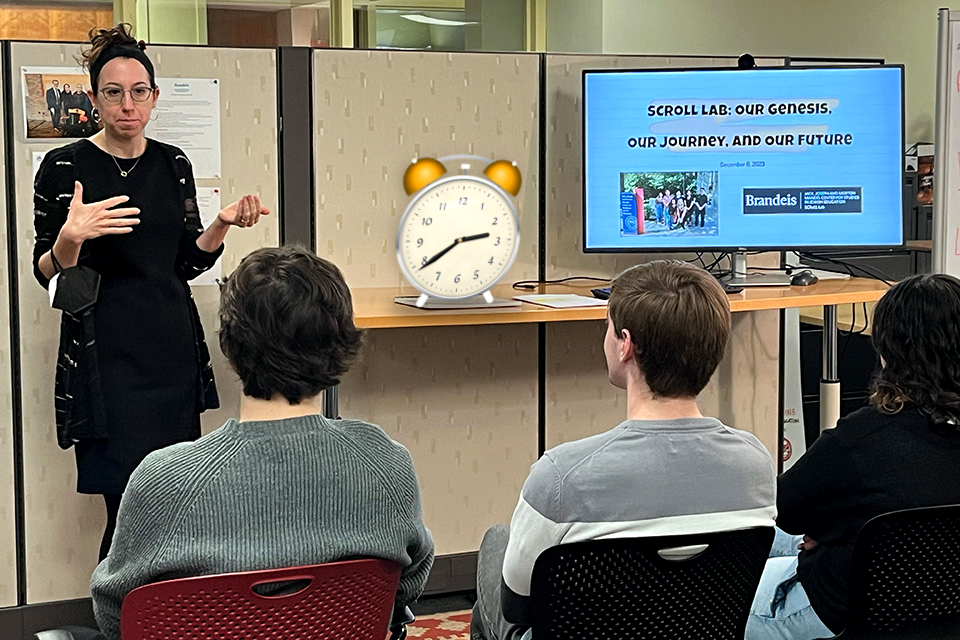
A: 2 h 39 min
